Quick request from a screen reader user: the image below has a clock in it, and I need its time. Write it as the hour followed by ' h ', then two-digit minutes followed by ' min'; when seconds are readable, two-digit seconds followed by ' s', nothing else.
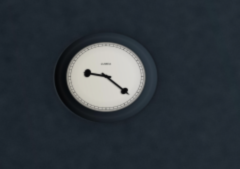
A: 9 h 22 min
